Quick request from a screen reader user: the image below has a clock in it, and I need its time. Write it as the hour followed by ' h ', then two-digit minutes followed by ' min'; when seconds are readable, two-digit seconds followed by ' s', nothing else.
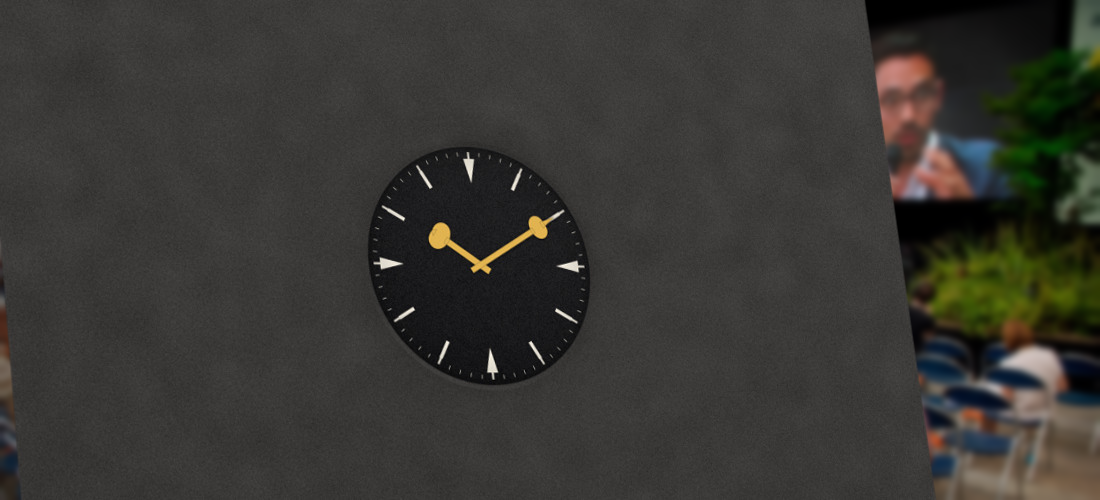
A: 10 h 10 min
